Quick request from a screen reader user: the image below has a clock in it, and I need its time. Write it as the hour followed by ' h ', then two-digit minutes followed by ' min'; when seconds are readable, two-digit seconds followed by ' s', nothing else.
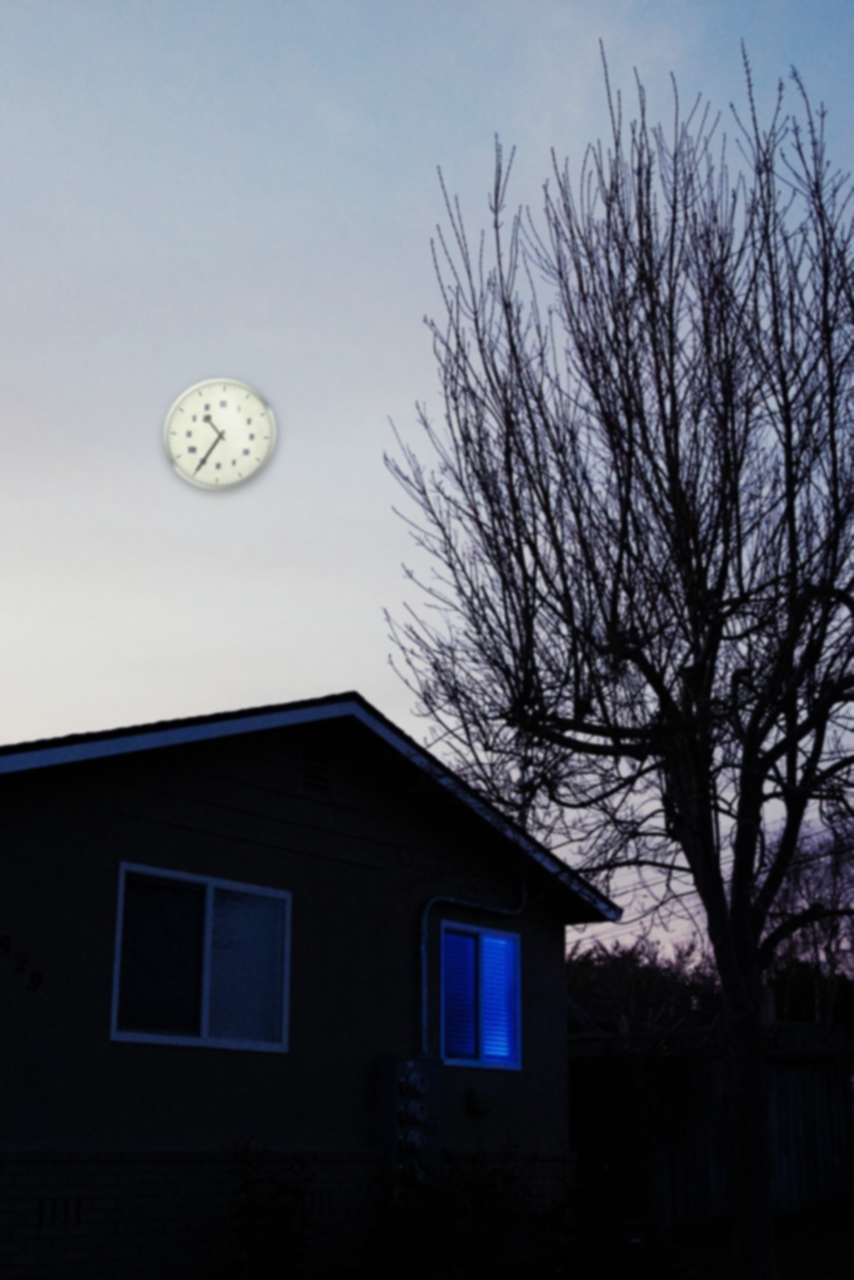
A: 10 h 35 min
